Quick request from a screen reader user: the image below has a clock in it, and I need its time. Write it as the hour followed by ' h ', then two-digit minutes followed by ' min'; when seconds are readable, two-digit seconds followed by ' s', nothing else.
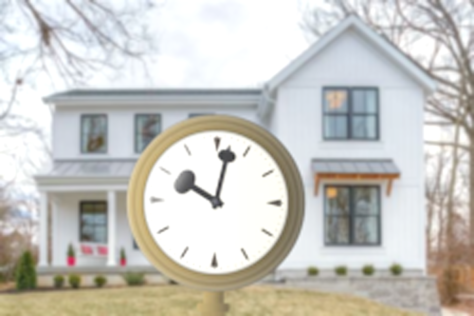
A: 10 h 02 min
